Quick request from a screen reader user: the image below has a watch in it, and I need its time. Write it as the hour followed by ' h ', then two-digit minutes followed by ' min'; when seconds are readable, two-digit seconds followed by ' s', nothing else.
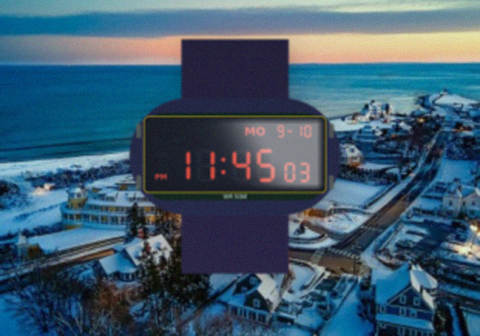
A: 11 h 45 min 03 s
